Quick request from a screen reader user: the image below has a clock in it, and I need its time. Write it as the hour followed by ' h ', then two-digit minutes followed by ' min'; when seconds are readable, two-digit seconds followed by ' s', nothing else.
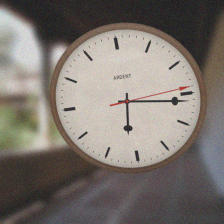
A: 6 h 16 min 14 s
